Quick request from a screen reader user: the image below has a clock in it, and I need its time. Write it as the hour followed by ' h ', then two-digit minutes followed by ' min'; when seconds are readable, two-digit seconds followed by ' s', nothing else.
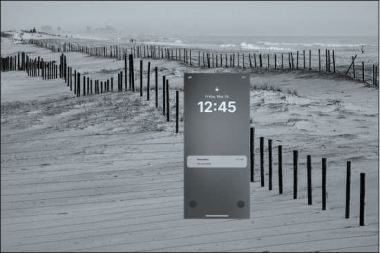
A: 12 h 45 min
